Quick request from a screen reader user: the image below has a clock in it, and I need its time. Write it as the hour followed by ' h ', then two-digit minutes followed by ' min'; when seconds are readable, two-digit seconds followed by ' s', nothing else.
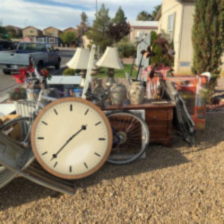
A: 1 h 37 min
